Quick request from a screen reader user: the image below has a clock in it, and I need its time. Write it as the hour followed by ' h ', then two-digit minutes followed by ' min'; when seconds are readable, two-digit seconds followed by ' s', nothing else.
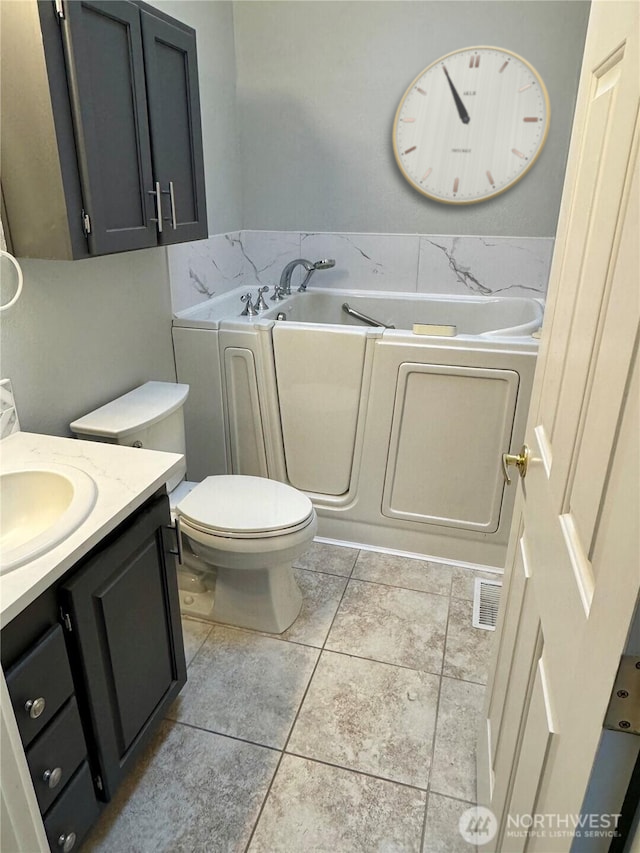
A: 10 h 55 min
